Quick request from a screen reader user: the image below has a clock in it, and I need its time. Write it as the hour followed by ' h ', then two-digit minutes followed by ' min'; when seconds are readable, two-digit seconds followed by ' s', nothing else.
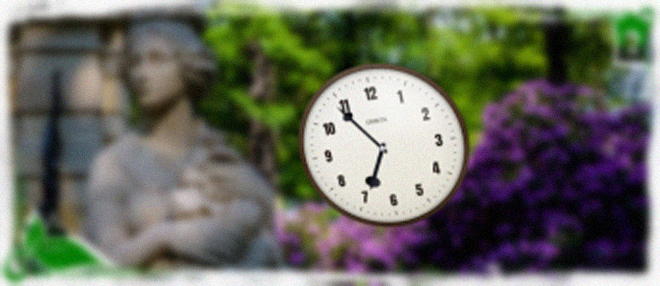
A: 6 h 54 min
